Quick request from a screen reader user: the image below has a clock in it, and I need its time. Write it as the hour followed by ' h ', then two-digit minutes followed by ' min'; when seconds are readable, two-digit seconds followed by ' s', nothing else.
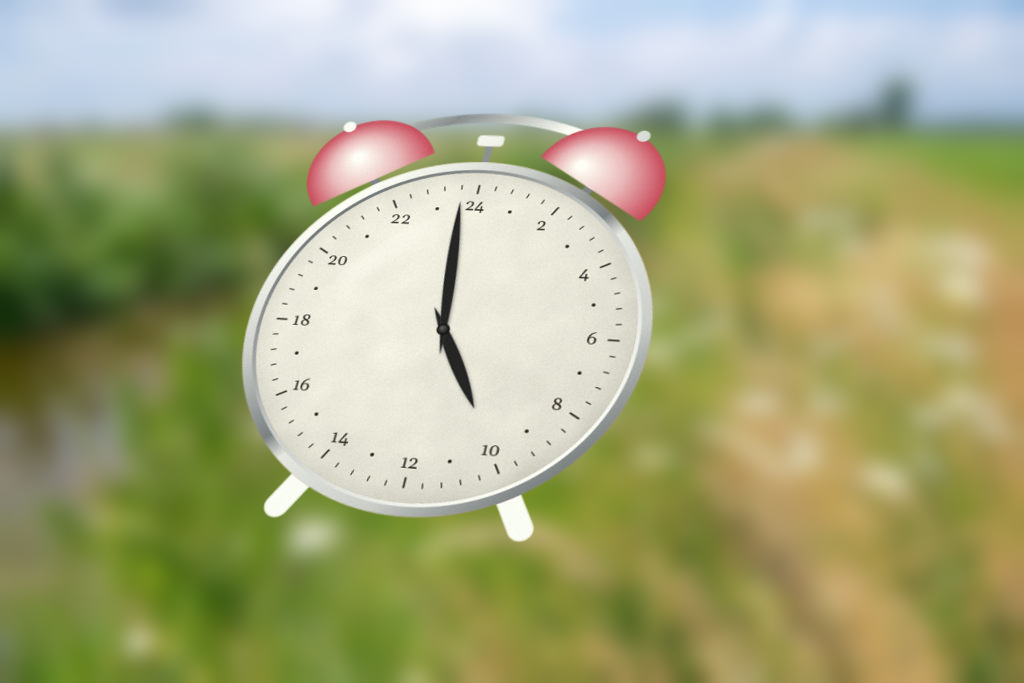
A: 9 h 59 min
